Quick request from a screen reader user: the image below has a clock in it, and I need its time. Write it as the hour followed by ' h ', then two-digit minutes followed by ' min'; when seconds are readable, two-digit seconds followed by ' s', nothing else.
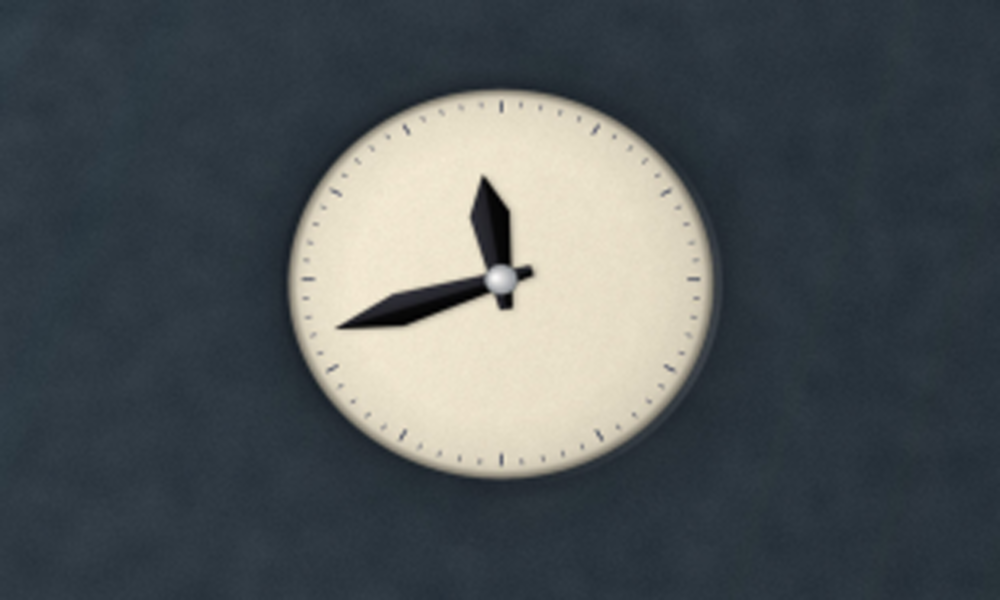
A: 11 h 42 min
